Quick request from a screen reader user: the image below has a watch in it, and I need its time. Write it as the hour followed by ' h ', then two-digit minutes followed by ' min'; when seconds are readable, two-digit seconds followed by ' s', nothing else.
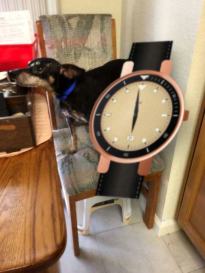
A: 5 h 59 min
